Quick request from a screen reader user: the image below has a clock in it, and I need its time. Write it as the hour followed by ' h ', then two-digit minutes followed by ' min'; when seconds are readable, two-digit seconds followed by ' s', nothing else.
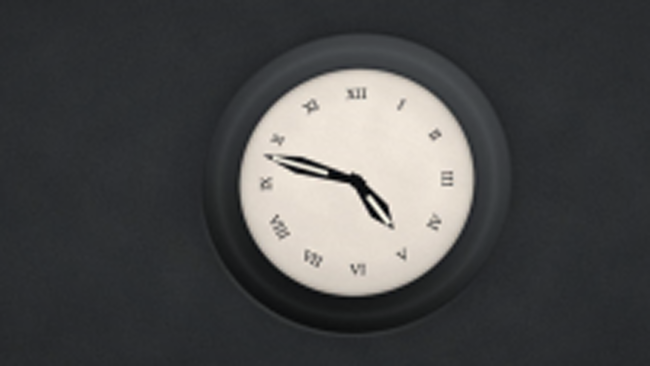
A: 4 h 48 min
